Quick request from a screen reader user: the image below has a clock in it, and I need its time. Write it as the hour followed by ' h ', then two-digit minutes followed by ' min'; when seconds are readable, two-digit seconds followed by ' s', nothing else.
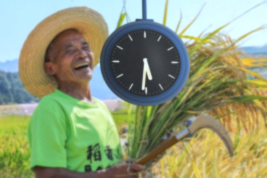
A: 5 h 31 min
